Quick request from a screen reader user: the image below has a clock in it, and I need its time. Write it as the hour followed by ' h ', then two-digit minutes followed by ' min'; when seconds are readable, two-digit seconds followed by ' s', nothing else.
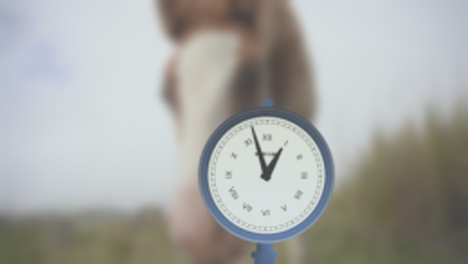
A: 12 h 57 min
